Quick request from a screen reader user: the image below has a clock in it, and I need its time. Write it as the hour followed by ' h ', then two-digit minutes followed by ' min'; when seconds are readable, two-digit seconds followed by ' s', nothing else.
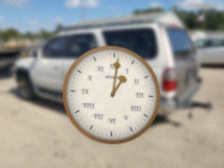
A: 1 h 01 min
